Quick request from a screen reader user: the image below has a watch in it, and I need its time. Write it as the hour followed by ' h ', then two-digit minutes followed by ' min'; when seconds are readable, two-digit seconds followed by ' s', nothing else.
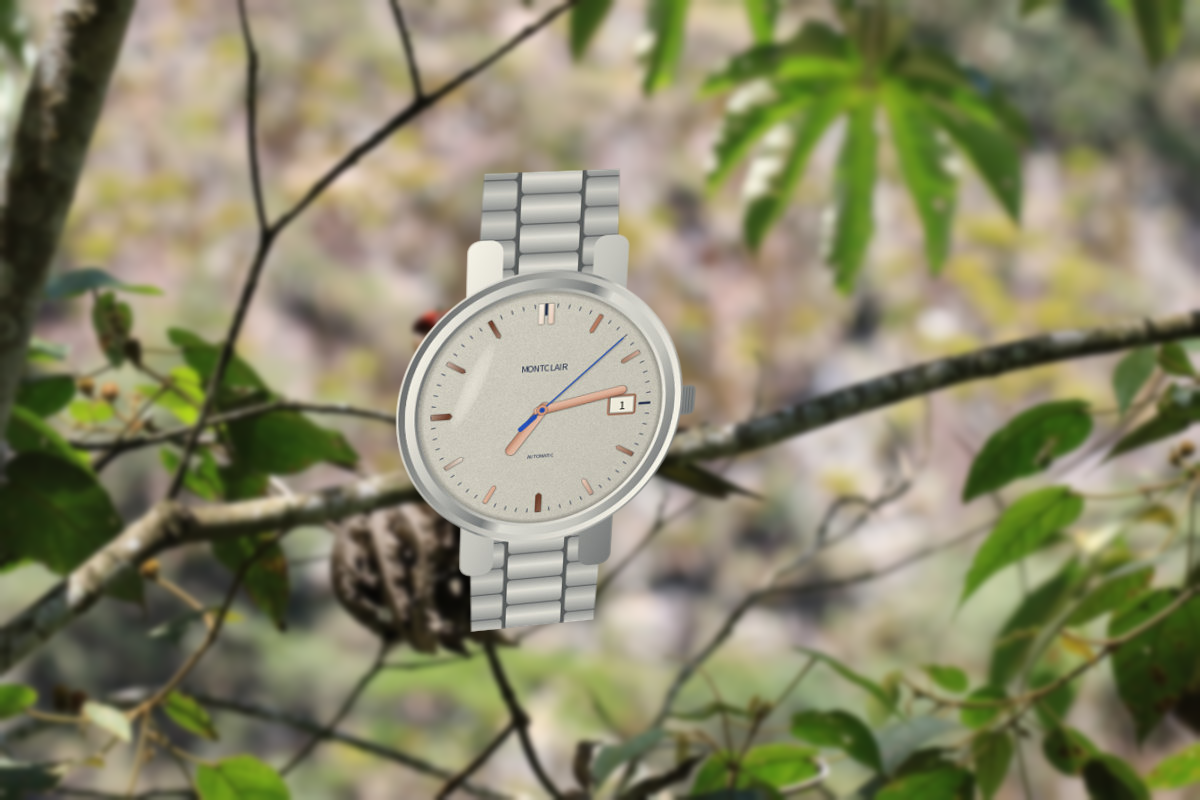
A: 7 h 13 min 08 s
